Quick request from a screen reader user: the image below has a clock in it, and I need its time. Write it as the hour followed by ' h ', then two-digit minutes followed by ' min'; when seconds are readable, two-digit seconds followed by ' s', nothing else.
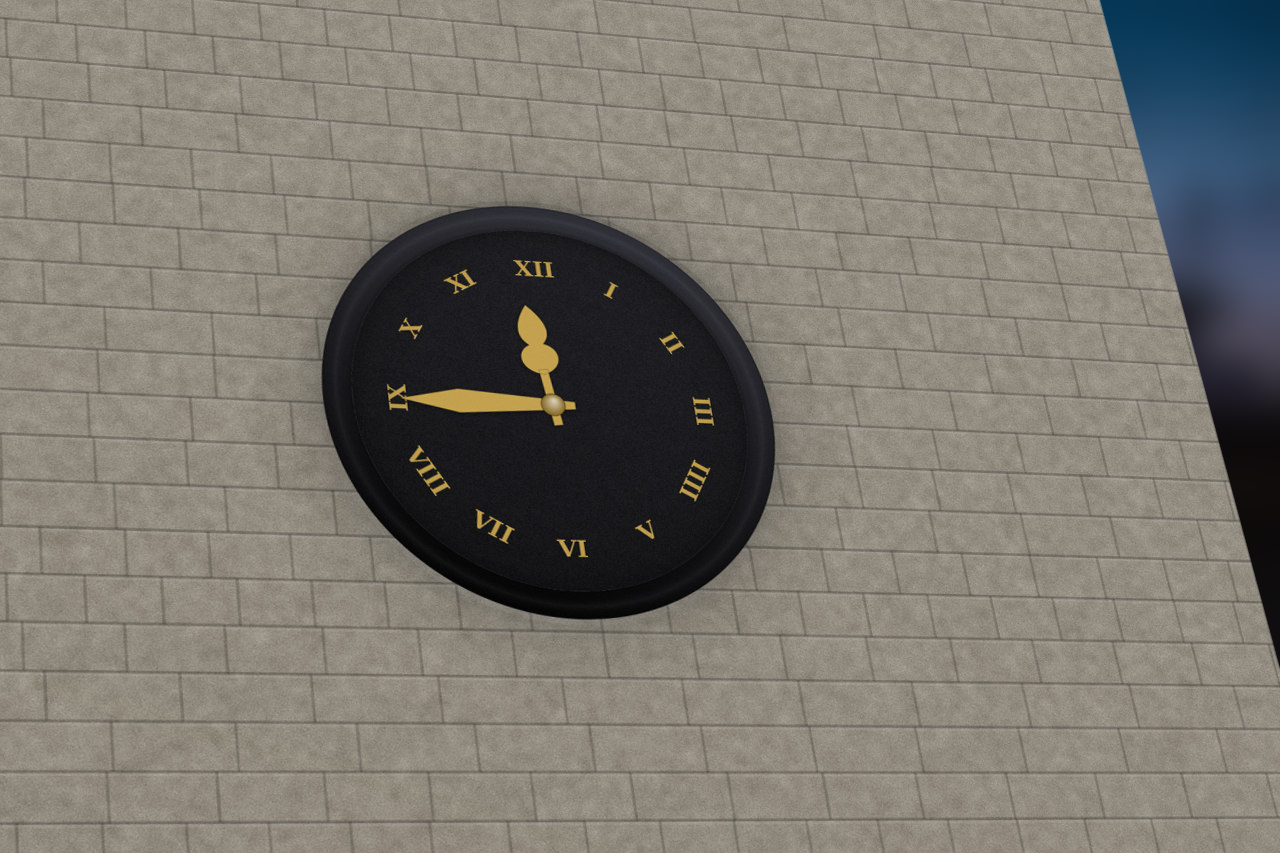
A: 11 h 45 min
